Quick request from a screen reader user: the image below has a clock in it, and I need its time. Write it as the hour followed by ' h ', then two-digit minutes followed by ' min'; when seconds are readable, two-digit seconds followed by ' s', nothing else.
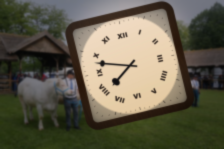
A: 7 h 48 min
